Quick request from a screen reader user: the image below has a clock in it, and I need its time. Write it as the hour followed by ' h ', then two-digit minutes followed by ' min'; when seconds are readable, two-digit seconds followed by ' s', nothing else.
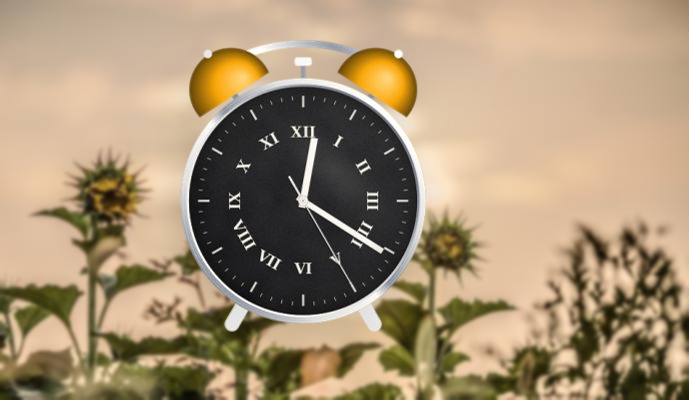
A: 12 h 20 min 25 s
